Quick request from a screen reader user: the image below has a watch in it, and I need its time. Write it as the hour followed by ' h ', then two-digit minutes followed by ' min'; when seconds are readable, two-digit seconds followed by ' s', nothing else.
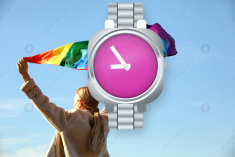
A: 8 h 54 min
